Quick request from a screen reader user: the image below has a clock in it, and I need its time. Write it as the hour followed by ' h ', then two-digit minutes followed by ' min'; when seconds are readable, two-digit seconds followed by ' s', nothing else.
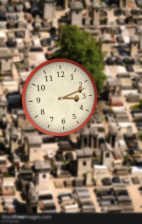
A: 3 h 12 min
